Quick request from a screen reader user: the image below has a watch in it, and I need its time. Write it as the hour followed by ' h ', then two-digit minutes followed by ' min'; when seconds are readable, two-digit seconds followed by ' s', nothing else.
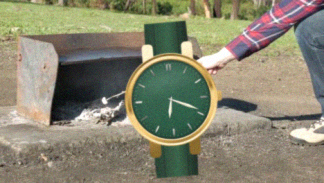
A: 6 h 19 min
